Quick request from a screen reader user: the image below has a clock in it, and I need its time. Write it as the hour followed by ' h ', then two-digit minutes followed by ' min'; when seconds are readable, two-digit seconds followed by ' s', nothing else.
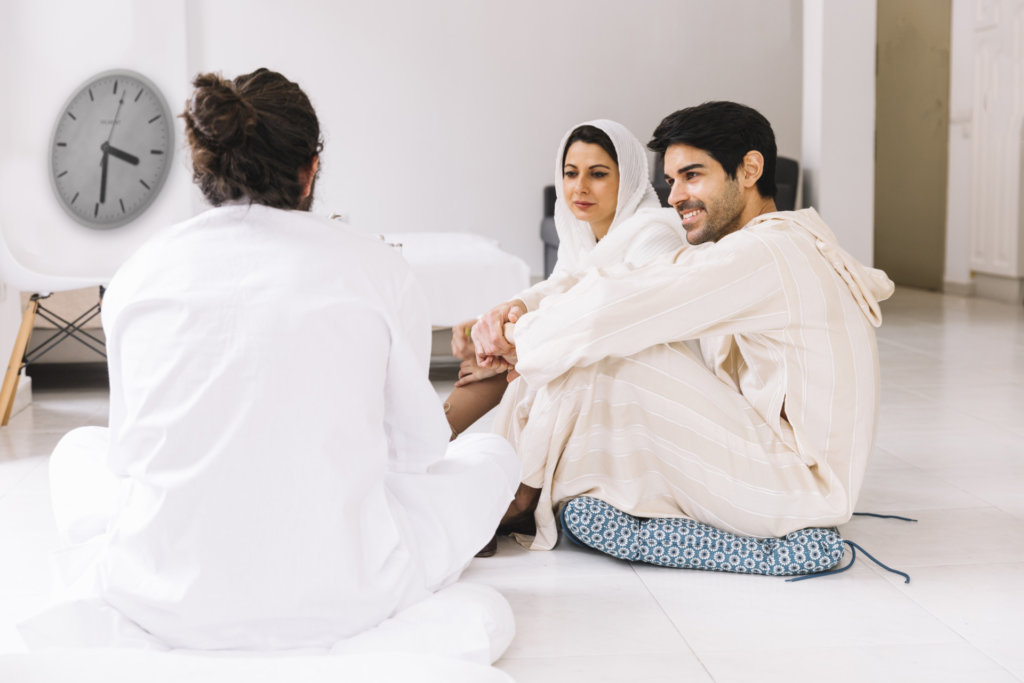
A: 3 h 29 min 02 s
